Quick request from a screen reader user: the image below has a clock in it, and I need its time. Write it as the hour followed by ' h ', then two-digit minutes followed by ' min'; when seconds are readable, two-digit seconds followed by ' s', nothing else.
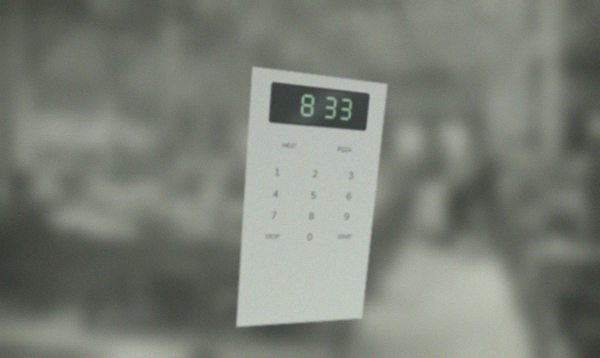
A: 8 h 33 min
